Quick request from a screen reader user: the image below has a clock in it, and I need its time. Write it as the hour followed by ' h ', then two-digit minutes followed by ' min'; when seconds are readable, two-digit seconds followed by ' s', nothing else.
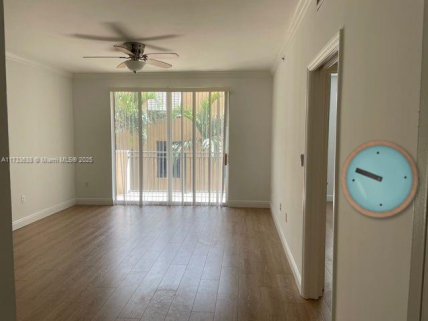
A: 9 h 49 min
